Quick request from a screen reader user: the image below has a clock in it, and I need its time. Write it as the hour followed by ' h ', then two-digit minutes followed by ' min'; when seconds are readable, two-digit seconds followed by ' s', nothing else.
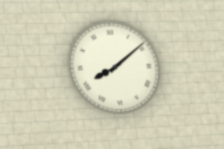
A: 8 h 09 min
